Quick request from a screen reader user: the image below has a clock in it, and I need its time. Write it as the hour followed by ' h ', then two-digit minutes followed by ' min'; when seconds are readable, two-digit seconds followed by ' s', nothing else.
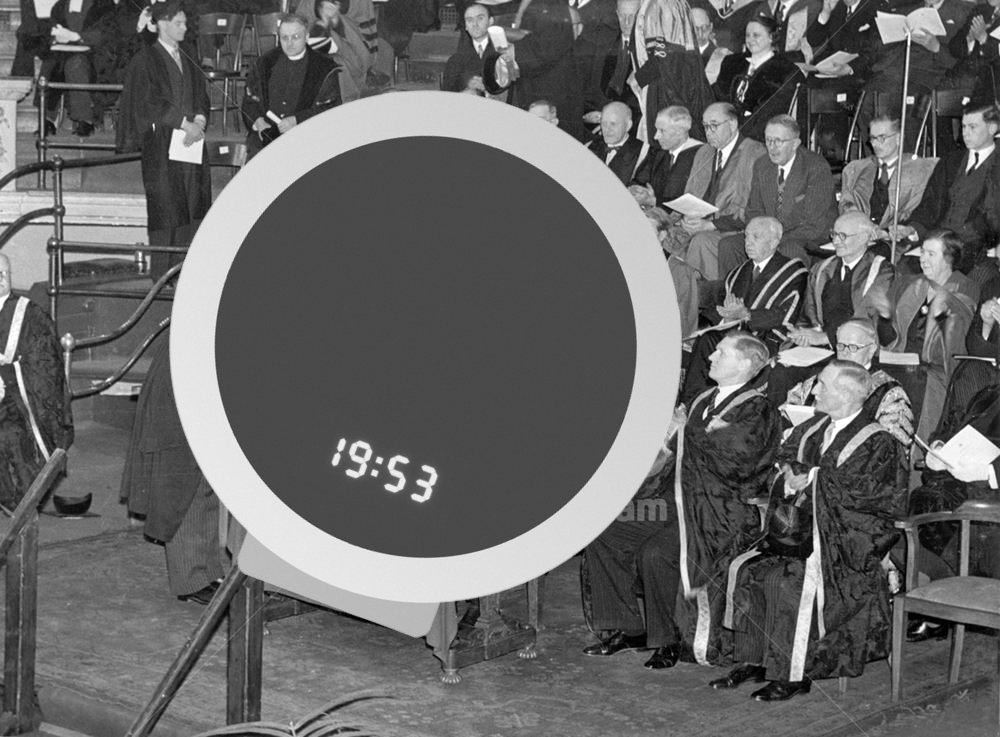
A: 19 h 53 min
